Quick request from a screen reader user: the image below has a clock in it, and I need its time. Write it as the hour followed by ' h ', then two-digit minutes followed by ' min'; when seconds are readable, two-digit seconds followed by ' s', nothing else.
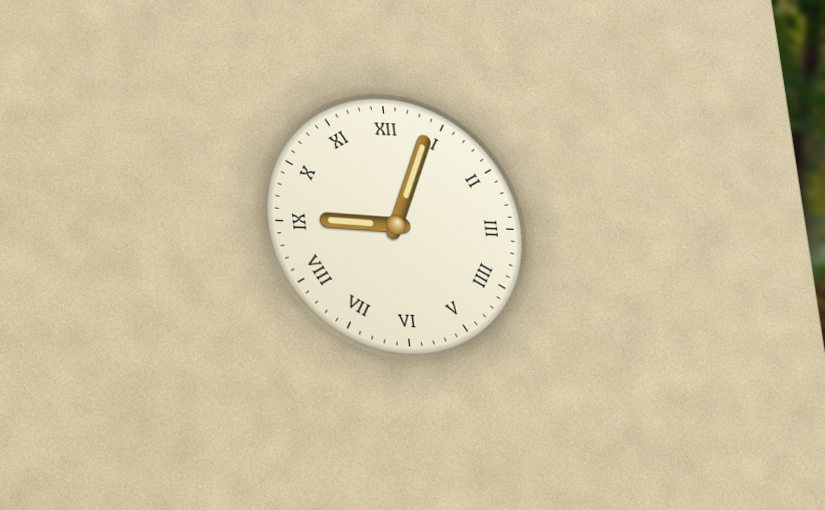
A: 9 h 04 min
